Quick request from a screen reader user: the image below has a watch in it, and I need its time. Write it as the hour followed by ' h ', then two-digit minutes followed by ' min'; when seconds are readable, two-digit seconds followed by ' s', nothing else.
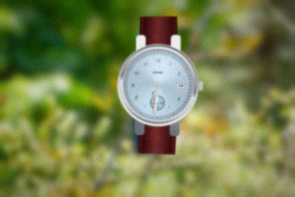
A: 6 h 31 min
